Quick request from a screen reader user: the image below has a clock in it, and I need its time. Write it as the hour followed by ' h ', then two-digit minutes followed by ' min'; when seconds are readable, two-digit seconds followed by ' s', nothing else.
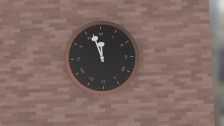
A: 11 h 57 min
